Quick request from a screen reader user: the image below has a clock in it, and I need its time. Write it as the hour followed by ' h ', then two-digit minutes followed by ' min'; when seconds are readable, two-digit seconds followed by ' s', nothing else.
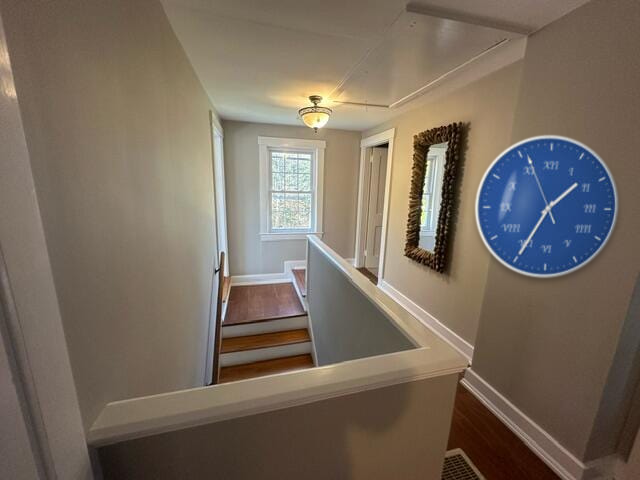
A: 1 h 34 min 56 s
